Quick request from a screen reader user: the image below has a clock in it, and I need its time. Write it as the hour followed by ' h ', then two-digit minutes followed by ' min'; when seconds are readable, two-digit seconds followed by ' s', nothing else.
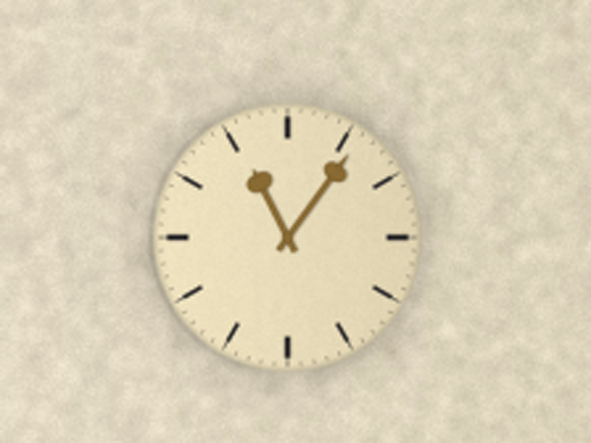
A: 11 h 06 min
